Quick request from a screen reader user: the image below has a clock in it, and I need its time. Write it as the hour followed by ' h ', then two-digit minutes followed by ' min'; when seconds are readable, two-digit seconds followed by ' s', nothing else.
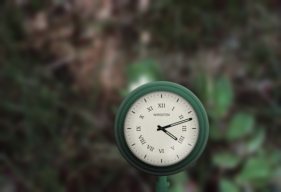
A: 4 h 12 min
